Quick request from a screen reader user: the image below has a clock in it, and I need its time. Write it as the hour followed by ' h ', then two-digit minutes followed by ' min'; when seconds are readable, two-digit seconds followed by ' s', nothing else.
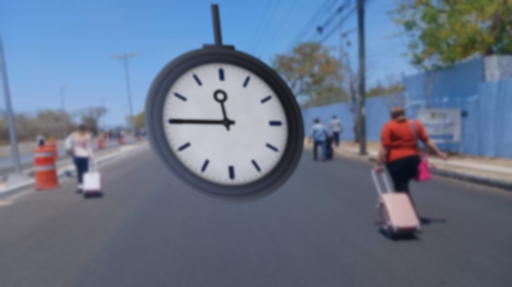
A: 11 h 45 min
